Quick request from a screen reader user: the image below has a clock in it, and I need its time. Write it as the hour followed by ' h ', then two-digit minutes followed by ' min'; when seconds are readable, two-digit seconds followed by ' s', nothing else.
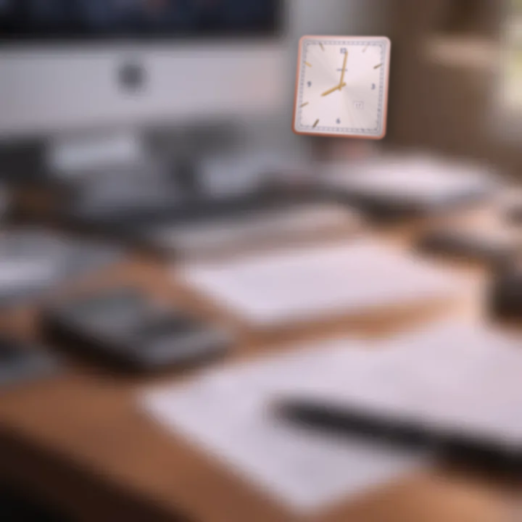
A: 8 h 01 min
